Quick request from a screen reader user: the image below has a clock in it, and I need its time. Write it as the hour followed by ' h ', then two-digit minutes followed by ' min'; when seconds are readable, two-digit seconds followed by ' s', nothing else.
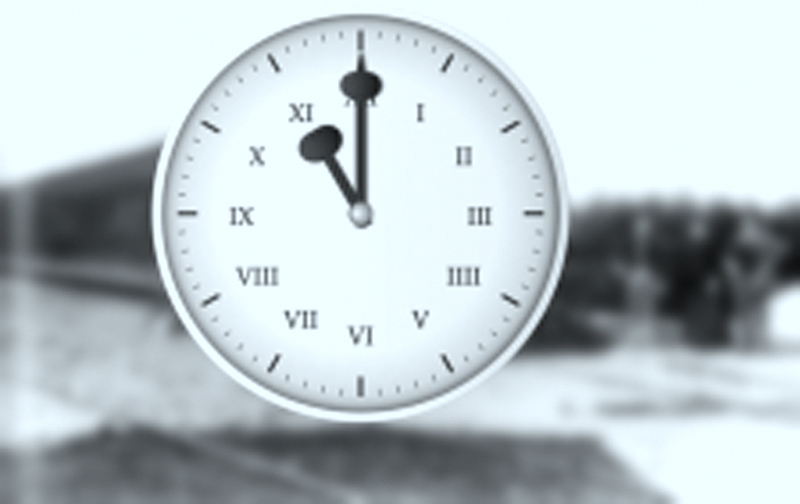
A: 11 h 00 min
